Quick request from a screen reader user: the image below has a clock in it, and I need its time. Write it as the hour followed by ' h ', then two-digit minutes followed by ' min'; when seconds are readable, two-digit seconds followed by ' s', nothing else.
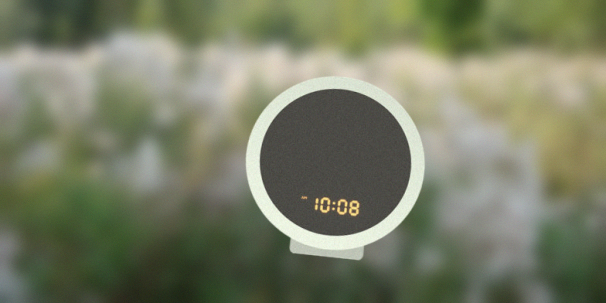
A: 10 h 08 min
